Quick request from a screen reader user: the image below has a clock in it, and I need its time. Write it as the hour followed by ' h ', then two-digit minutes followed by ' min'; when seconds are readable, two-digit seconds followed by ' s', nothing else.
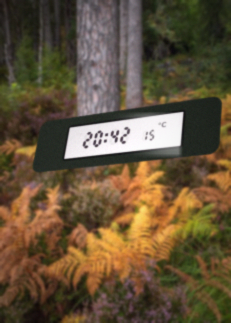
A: 20 h 42 min
